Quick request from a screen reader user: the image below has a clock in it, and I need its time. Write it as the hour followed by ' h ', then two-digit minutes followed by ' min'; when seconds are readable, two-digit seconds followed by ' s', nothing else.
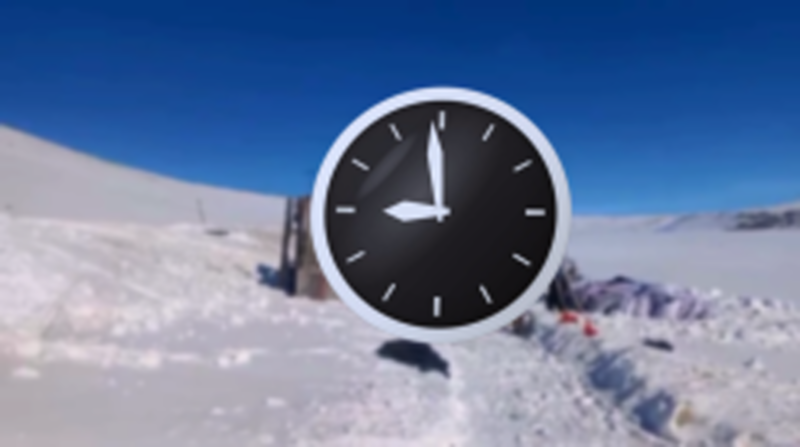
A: 8 h 59 min
